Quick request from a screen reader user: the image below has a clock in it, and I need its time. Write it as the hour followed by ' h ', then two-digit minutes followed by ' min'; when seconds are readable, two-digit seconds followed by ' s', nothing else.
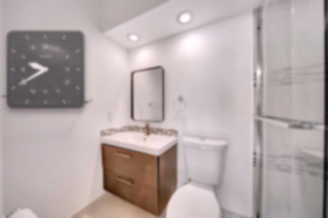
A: 9 h 40 min
